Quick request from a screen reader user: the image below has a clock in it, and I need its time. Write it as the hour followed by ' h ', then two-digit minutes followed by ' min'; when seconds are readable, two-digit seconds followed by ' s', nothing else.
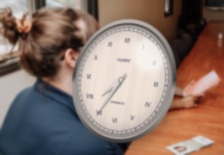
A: 7 h 35 min
